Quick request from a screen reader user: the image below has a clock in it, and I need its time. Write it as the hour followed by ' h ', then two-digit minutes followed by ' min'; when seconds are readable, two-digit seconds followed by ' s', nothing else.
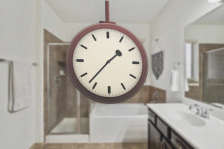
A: 1 h 37 min
